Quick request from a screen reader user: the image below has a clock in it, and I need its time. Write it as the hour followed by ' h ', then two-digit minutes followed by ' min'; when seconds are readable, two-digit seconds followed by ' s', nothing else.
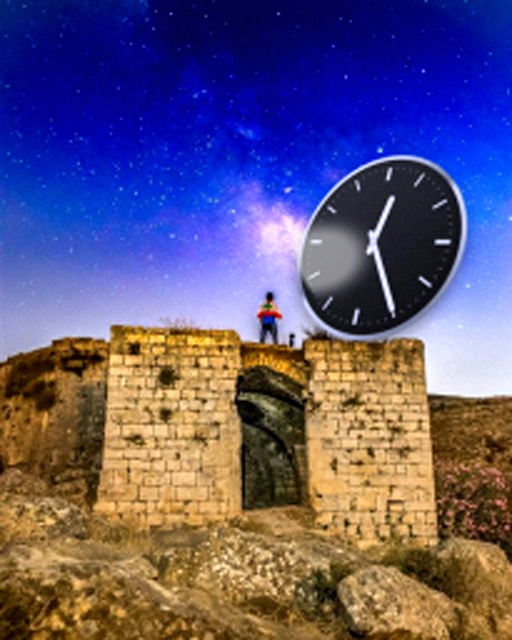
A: 12 h 25 min
